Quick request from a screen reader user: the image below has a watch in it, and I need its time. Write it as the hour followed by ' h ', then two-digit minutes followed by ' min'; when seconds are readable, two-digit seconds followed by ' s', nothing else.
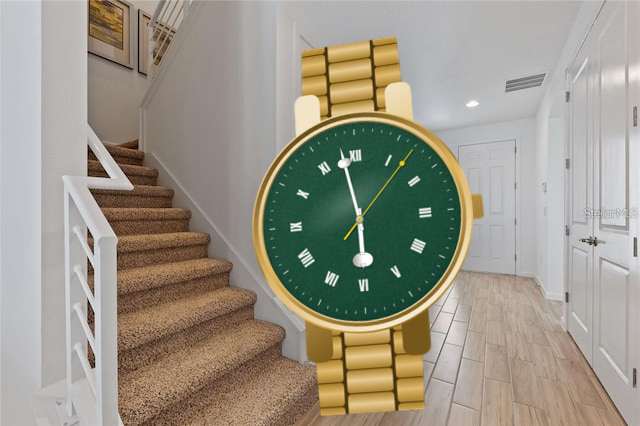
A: 5 h 58 min 07 s
